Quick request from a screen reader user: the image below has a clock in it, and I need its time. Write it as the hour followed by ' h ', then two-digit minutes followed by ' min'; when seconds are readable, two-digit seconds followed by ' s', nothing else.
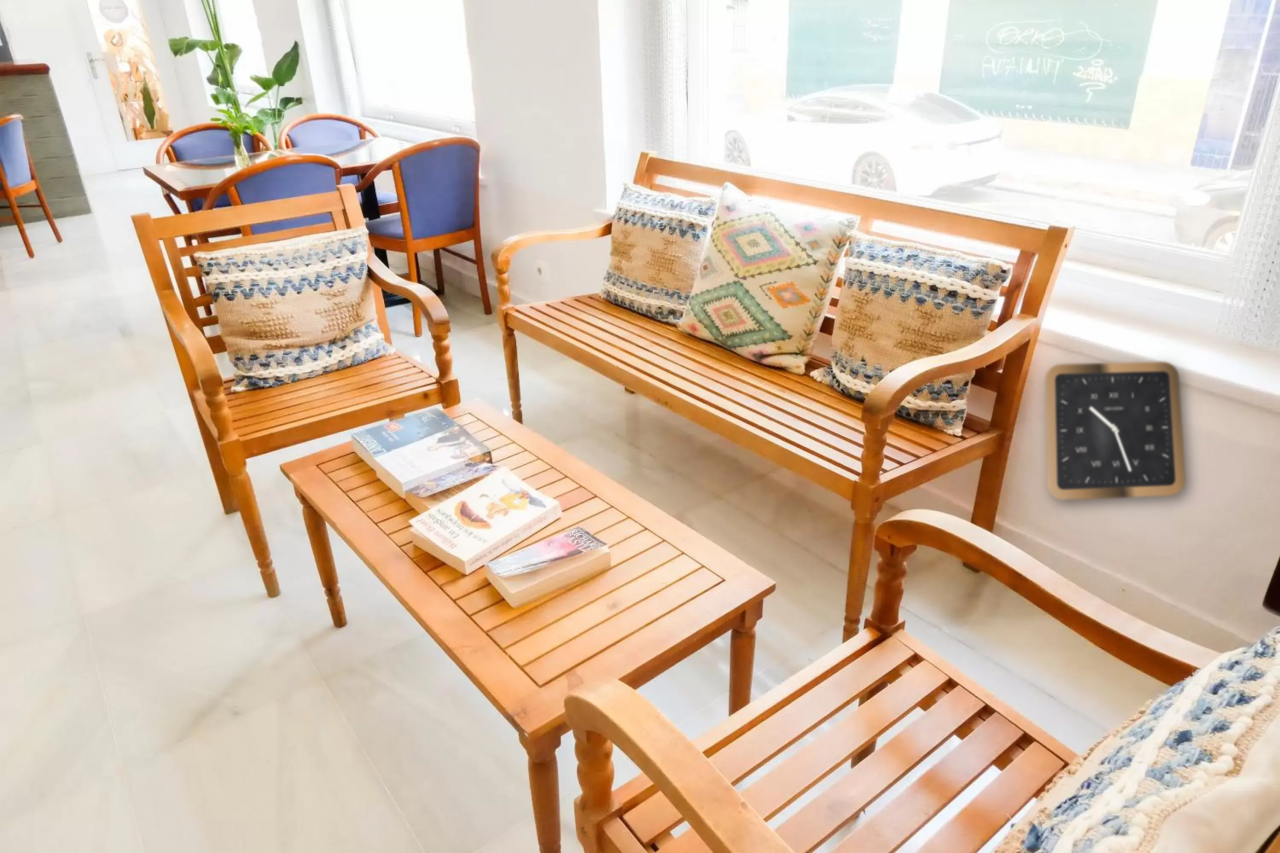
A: 10 h 27 min
